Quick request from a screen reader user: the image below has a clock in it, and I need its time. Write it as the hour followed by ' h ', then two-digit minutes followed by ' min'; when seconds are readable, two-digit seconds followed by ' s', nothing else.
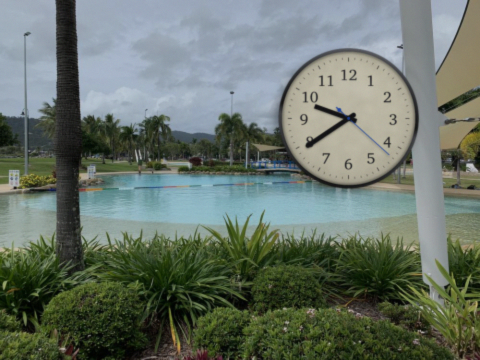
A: 9 h 39 min 22 s
